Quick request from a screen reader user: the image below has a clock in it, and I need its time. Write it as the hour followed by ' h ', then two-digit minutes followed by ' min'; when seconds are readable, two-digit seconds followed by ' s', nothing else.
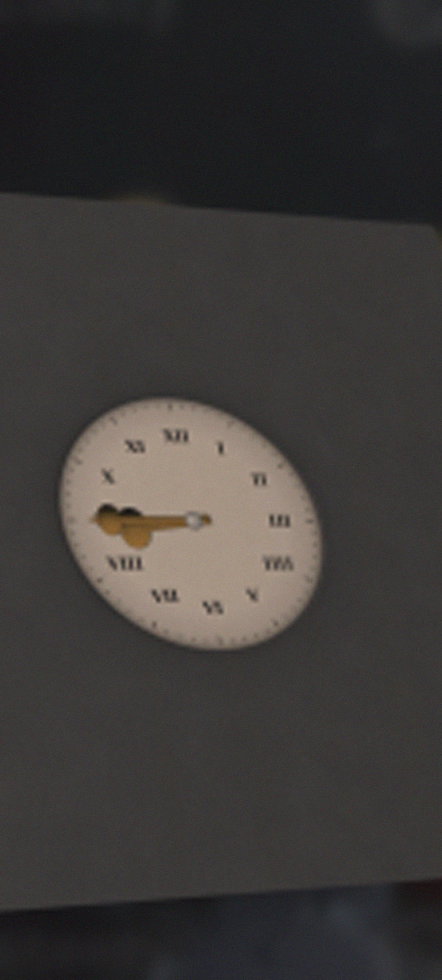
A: 8 h 45 min
